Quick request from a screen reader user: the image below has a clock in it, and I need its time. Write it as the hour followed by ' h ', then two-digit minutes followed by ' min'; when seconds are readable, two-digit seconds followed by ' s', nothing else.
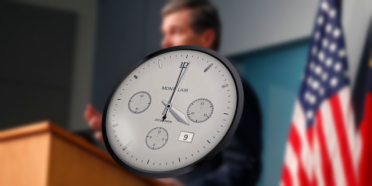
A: 4 h 01 min
